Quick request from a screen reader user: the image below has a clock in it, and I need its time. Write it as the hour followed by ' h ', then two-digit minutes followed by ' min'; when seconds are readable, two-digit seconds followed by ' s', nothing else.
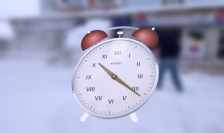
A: 10 h 21 min
